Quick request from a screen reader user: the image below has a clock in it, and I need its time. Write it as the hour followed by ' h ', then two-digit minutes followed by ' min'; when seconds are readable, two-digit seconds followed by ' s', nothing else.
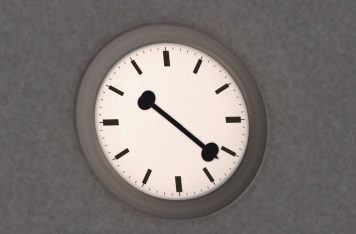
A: 10 h 22 min
